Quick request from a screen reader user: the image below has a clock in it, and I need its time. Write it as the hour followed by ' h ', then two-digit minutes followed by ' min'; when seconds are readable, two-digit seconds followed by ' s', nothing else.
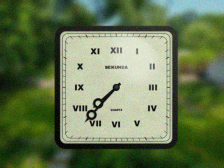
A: 7 h 37 min
